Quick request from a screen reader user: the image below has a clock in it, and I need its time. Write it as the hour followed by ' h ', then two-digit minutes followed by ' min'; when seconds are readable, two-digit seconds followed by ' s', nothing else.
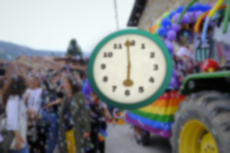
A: 5 h 59 min
